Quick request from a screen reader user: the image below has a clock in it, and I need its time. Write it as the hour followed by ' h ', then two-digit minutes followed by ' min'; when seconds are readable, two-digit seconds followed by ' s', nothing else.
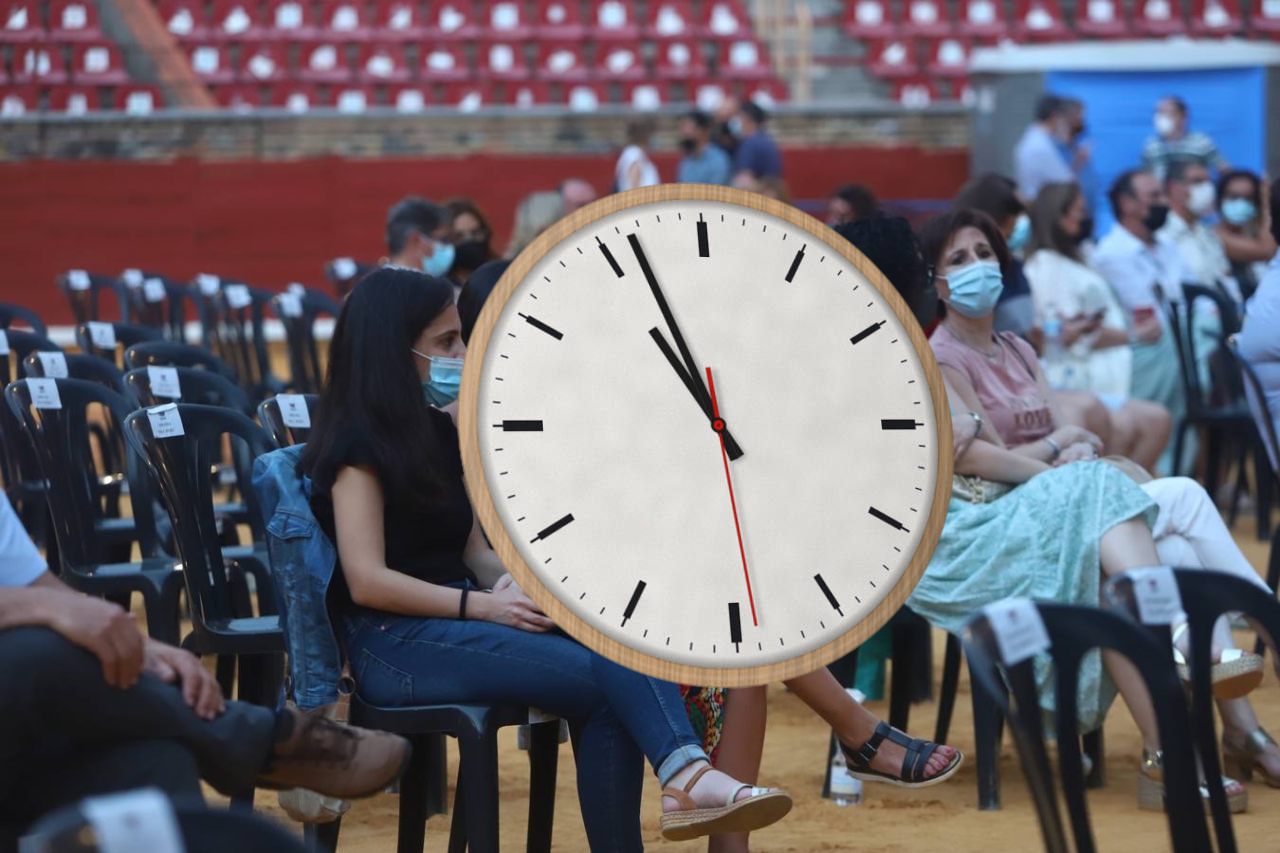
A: 10 h 56 min 29 s
